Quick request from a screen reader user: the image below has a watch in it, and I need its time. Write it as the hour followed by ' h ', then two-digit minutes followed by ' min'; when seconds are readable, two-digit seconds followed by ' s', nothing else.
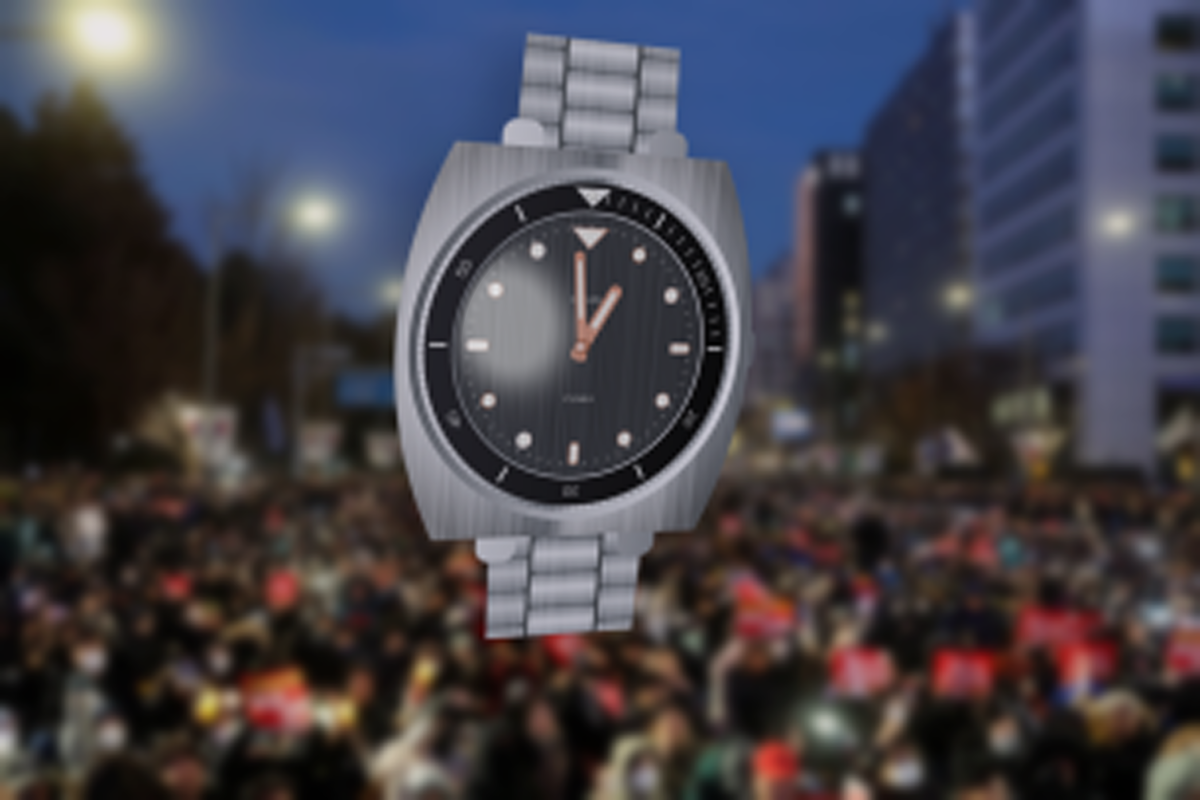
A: 12 h 59 min
